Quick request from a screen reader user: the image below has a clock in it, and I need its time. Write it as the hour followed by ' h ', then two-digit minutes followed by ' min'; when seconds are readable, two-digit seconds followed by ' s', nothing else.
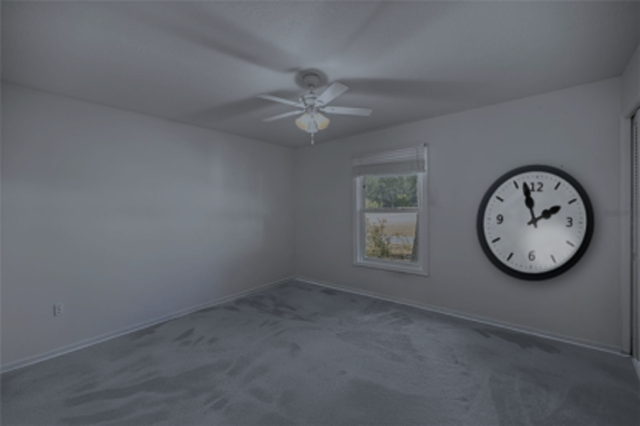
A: 1 h 57 min
